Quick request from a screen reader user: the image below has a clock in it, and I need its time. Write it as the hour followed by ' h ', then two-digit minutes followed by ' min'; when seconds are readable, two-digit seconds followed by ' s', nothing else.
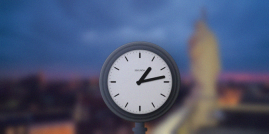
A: 1 h 13 min
